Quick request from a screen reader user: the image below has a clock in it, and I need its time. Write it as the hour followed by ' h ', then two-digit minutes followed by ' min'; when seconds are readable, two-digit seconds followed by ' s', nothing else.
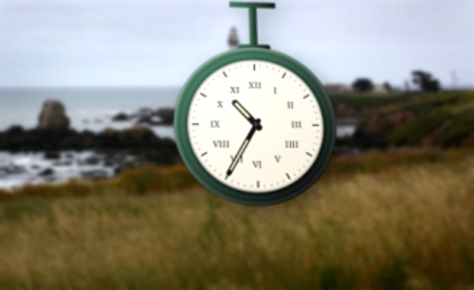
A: 10 h 35 min
